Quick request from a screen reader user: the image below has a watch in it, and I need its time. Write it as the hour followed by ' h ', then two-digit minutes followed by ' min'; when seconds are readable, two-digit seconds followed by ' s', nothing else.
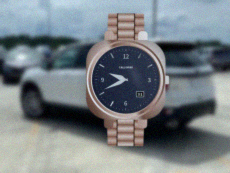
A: 9 h 41 min
